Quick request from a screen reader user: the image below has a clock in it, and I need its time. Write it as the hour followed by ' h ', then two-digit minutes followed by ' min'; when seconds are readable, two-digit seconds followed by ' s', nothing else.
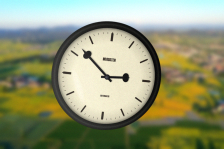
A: 2 h 52 min
